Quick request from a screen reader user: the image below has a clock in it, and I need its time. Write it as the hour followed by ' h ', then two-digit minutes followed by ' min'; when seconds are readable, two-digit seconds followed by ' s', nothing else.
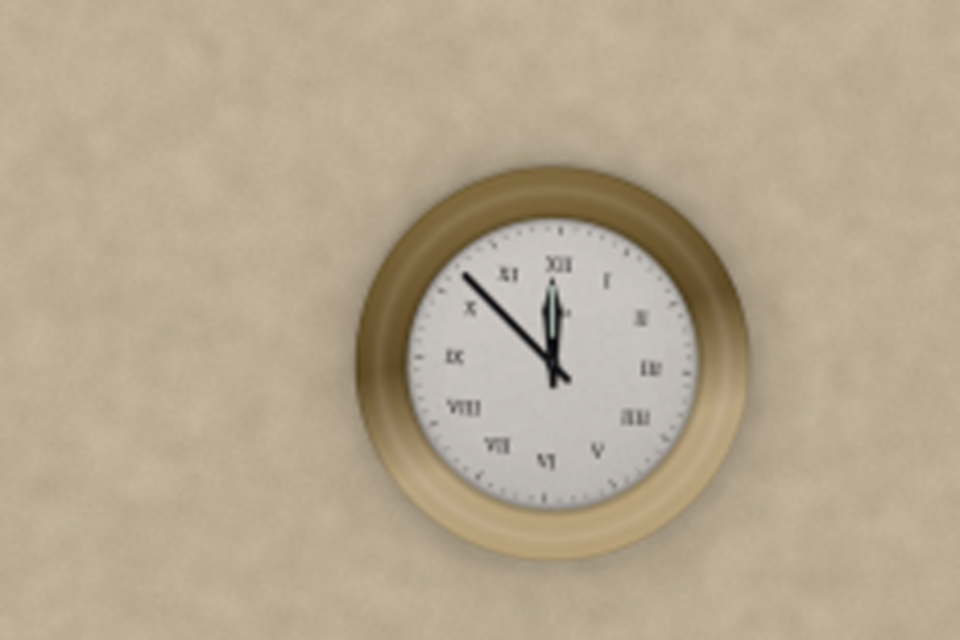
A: 11 h 52 min
